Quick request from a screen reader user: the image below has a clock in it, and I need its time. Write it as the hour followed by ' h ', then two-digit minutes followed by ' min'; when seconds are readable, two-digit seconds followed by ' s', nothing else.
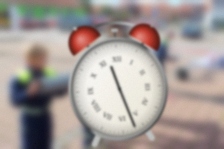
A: 11 h 27 min
